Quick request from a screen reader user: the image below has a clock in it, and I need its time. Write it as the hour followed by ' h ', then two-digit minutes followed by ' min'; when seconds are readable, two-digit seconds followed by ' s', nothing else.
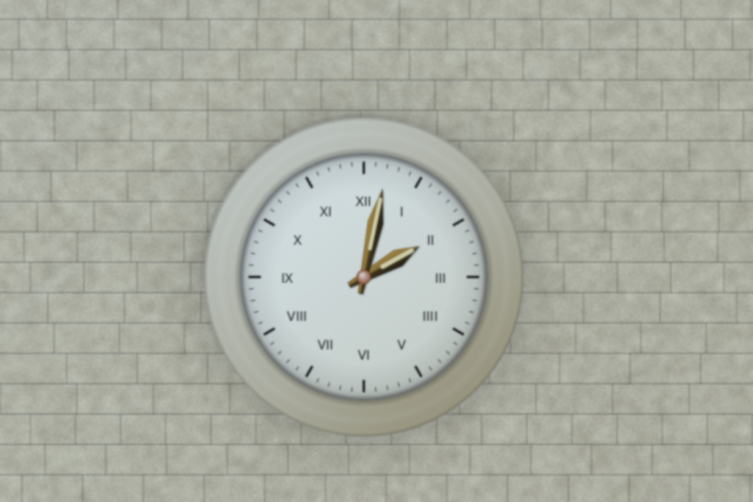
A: 2 h 02 min
